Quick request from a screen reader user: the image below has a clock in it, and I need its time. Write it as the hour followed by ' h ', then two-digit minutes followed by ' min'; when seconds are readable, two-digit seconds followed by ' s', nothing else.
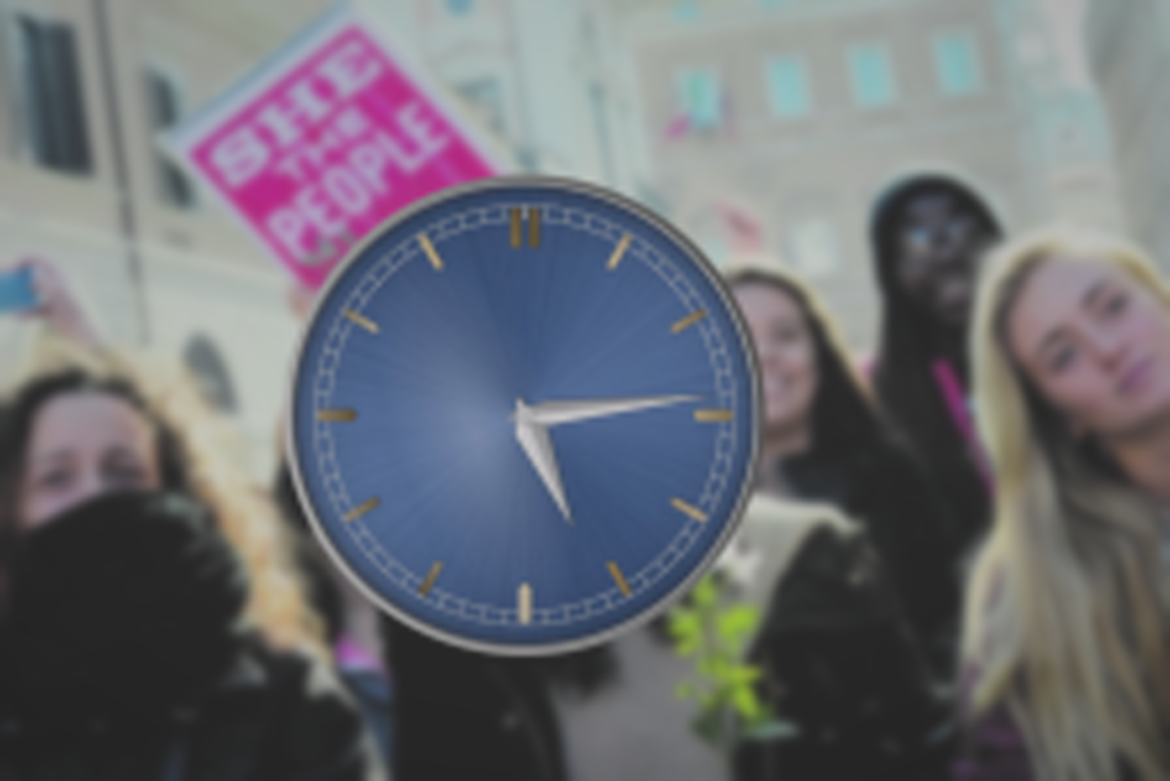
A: 5 h 14 min
